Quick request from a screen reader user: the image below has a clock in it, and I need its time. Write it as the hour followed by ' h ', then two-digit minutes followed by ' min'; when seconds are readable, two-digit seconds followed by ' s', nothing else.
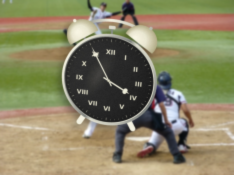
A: 3 h 55 min
